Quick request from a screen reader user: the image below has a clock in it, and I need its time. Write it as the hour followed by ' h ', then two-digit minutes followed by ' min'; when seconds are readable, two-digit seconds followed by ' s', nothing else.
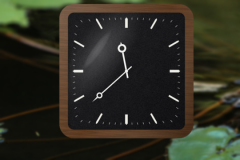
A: 11 h 38 min
